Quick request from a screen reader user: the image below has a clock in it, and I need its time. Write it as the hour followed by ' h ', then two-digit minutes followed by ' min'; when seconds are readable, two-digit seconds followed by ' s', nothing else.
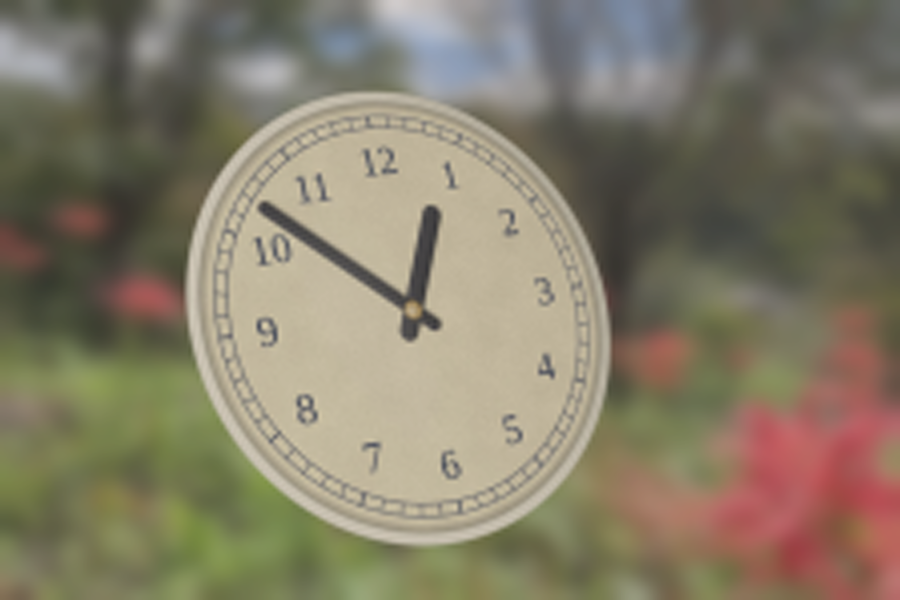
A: 12 h 52 min
